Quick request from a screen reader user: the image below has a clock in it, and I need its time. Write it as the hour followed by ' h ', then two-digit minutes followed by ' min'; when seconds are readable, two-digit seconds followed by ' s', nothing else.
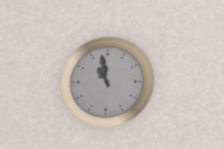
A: 10 h 58 min
